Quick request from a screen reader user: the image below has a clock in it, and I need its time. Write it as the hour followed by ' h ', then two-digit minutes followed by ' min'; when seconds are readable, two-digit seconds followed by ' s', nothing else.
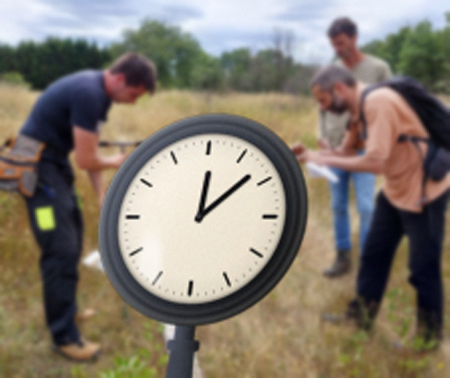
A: 12 h 08 min
